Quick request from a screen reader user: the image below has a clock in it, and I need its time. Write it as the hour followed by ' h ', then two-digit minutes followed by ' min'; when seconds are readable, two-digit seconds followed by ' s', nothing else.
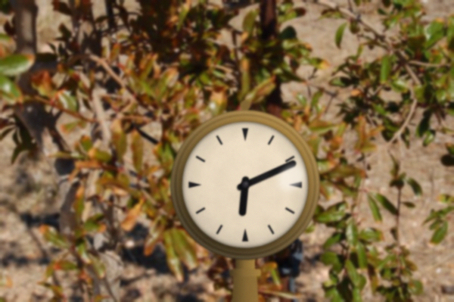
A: 6 h 11 min
